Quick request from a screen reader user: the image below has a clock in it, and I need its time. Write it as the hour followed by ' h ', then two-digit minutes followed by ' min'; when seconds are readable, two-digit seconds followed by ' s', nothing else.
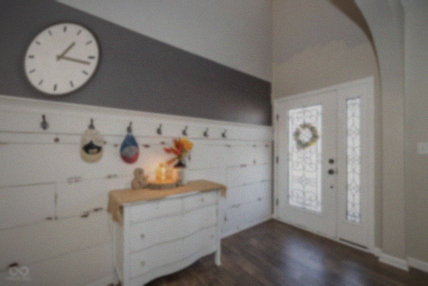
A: 1 h 17 min
